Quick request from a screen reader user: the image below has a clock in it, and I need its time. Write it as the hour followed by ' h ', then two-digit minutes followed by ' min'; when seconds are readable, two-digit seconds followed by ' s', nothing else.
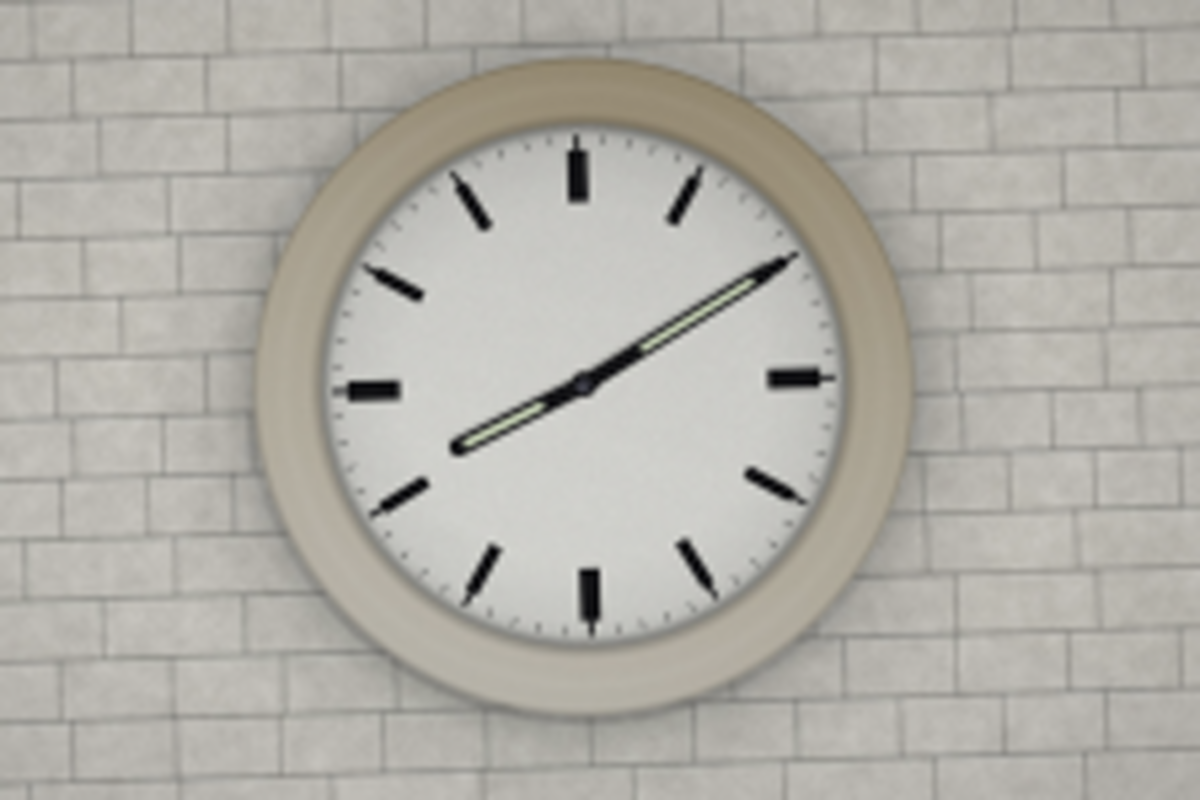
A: 8 h 10 min
